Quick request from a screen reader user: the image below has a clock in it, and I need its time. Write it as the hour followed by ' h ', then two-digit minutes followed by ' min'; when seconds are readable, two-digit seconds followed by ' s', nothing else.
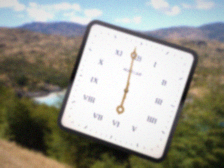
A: 5 h 59 min
